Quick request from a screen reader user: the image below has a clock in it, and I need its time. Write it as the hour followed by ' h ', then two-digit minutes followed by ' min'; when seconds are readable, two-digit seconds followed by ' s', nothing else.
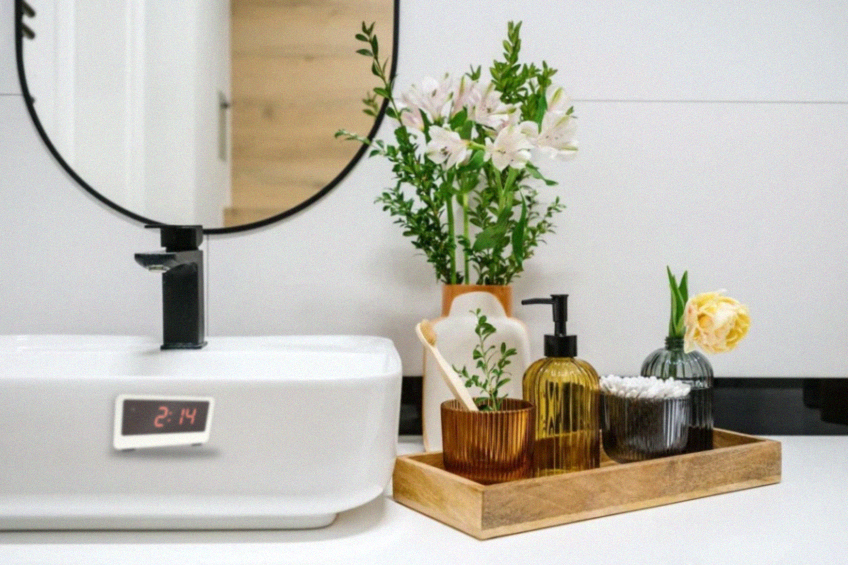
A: 2 h 14 min
